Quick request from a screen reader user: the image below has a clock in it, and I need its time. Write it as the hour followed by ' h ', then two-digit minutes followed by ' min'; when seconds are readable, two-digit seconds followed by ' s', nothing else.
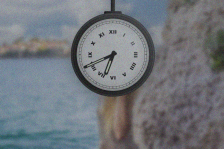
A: 6 h 41 min
